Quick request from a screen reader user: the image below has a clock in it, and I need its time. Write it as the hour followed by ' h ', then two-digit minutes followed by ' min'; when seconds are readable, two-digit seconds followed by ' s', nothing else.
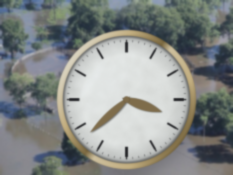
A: 3 h 38 min
